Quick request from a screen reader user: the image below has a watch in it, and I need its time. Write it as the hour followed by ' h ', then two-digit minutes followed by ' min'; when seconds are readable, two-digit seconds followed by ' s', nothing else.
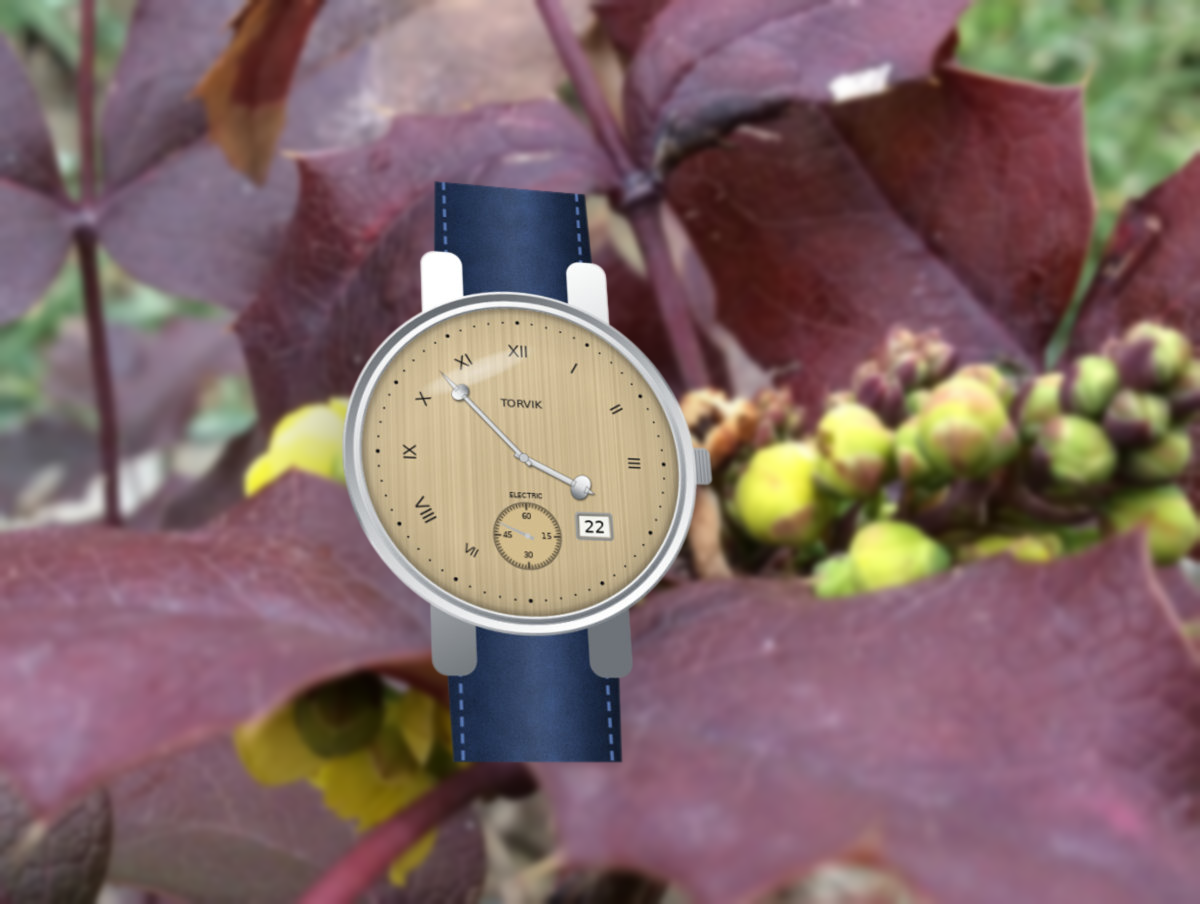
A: 3 h 52 min 49 s
